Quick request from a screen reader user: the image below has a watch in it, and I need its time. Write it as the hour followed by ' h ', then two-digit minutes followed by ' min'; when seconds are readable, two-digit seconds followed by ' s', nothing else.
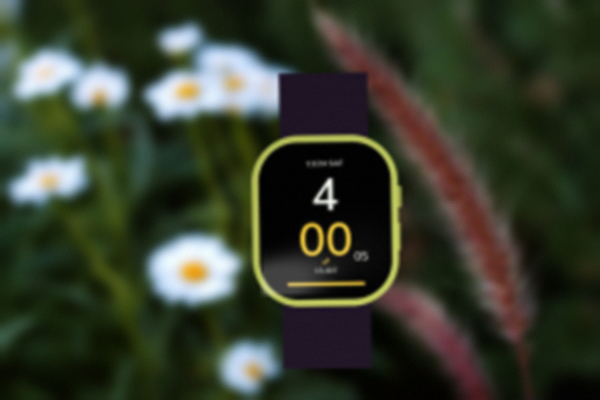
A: 4 h 00 min
